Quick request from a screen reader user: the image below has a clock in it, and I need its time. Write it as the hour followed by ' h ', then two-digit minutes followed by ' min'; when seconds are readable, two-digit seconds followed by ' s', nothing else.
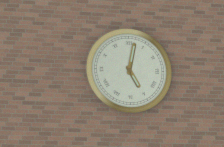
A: 5 h 02 min
